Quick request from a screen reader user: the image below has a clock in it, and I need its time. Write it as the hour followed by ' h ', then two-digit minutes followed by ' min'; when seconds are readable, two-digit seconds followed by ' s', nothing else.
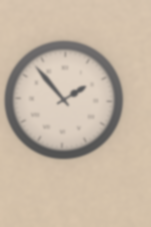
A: 1 h 53 min
